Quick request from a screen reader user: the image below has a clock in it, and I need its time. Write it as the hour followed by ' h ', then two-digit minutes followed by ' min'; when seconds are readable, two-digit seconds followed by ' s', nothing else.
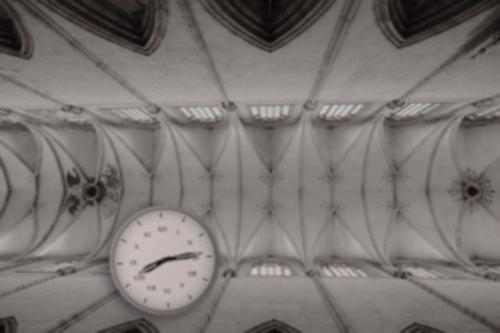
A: 8 h 14 min
